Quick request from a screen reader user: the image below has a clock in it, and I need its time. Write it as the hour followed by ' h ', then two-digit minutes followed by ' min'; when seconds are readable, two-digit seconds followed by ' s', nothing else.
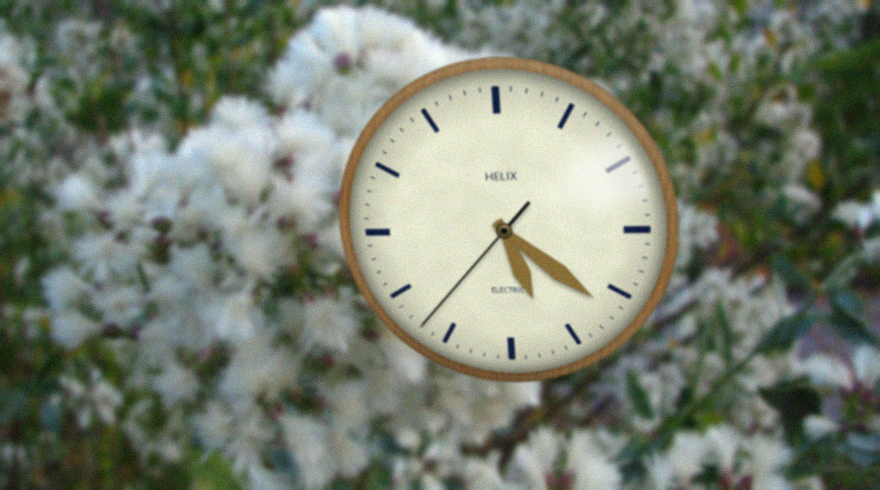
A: 5 h 21 min 37 s
